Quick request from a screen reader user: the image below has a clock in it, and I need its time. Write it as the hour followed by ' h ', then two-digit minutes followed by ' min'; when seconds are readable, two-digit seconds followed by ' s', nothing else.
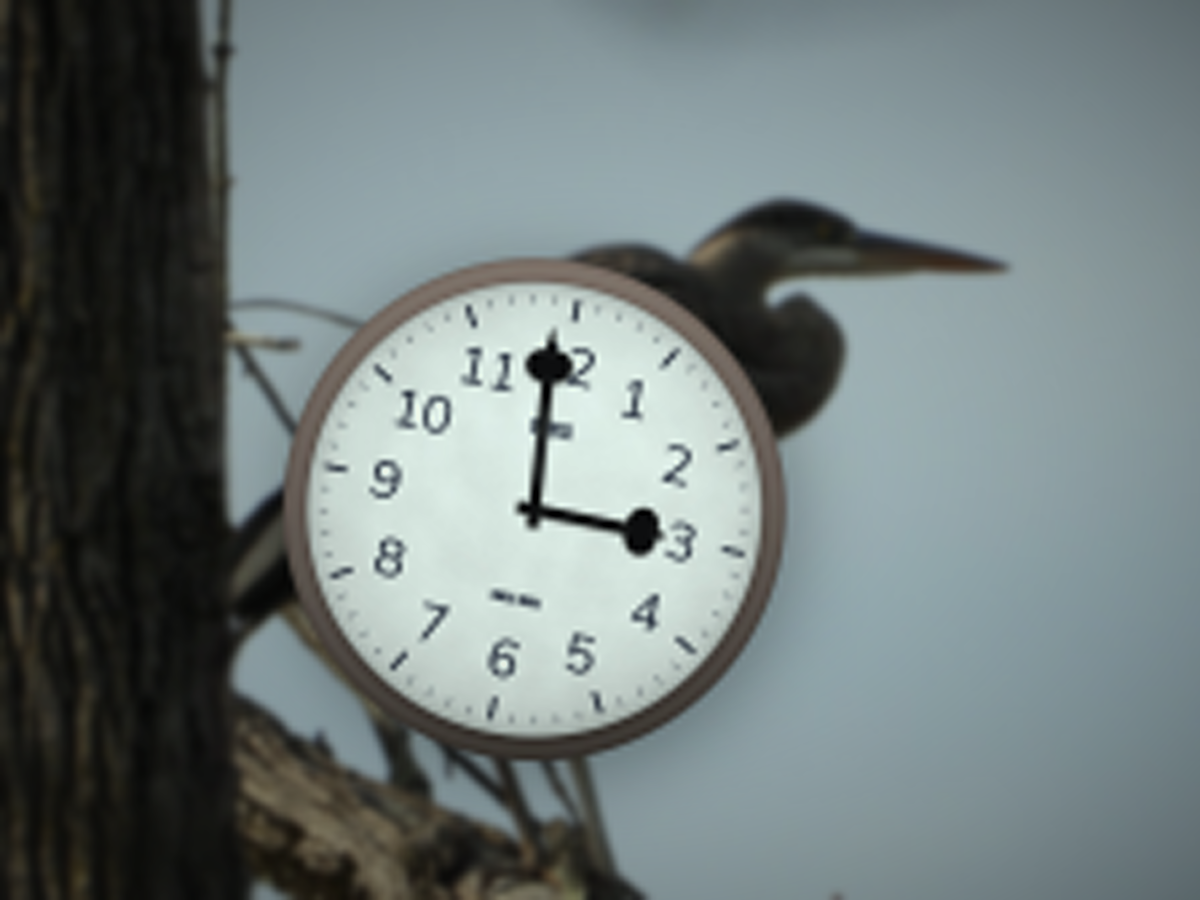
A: 2 h 59 min
